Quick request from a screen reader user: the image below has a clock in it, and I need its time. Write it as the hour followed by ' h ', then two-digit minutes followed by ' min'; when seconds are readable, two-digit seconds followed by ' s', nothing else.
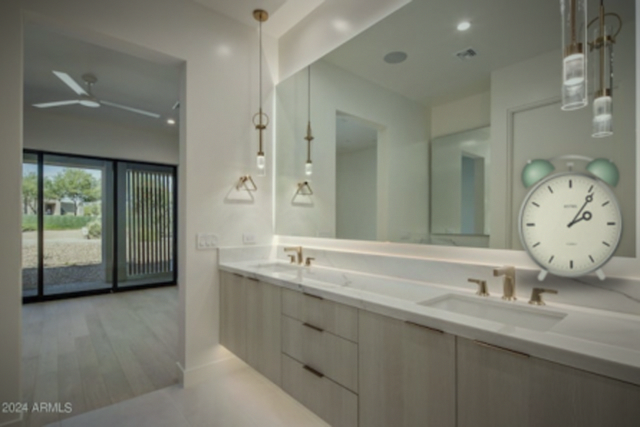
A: 2 h 06 min
